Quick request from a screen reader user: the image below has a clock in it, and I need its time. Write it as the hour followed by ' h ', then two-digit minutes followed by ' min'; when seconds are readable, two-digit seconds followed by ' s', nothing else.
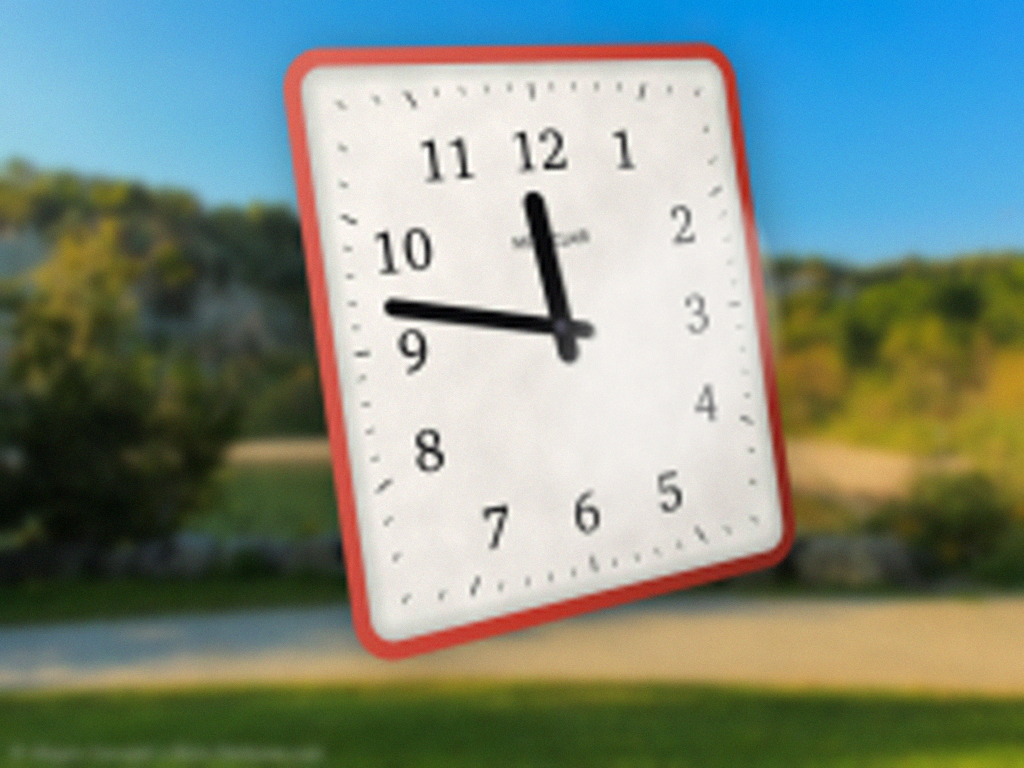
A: 11 h 47 min
